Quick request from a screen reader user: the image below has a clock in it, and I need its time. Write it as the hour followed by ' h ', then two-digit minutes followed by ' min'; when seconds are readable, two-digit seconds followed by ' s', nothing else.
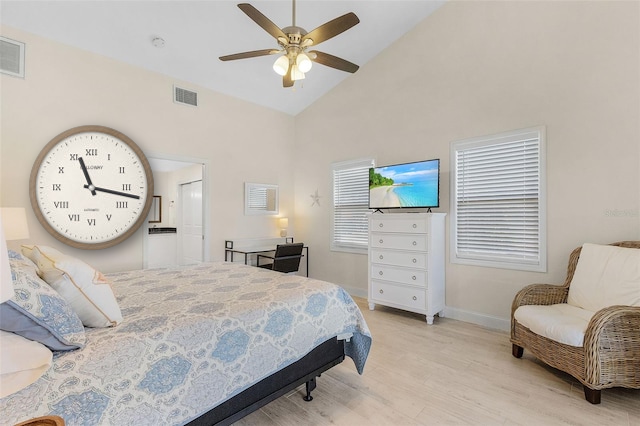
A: 11 h 17 min
